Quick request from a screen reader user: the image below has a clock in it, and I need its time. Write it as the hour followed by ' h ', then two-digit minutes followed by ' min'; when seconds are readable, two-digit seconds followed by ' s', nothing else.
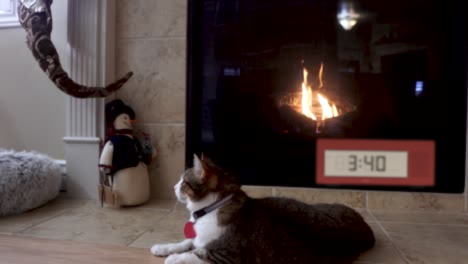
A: 3 h 40 min
